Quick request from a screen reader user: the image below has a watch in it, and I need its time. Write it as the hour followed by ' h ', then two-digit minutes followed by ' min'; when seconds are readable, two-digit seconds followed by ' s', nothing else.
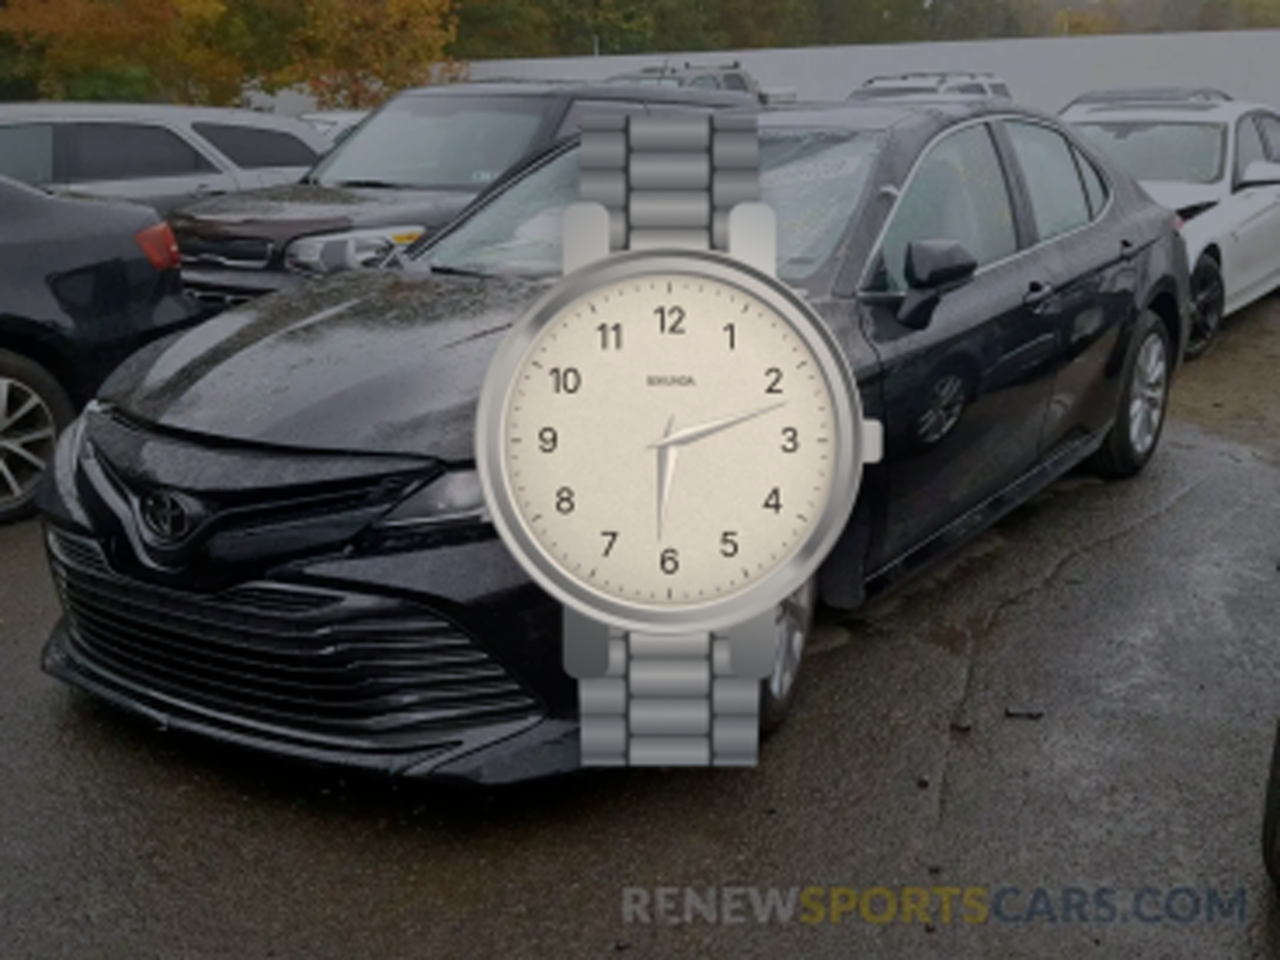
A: 6 h 12 min
